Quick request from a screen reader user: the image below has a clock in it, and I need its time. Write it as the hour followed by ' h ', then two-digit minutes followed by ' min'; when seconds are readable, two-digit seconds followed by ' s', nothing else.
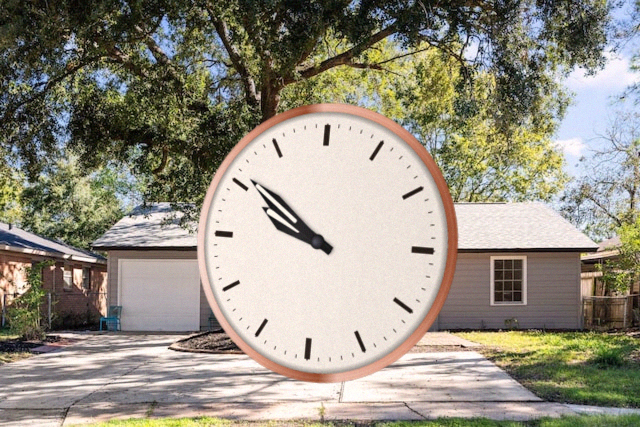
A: 9 h 51 min
